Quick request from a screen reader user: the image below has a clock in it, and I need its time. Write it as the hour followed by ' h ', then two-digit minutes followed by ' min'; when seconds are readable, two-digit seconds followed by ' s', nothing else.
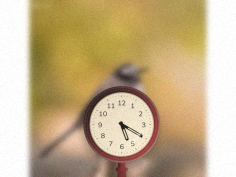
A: 5 h 20 min
